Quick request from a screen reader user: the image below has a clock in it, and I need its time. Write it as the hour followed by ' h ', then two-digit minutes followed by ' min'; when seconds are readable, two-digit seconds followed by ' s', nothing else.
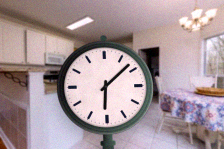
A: 6 h 08 min
